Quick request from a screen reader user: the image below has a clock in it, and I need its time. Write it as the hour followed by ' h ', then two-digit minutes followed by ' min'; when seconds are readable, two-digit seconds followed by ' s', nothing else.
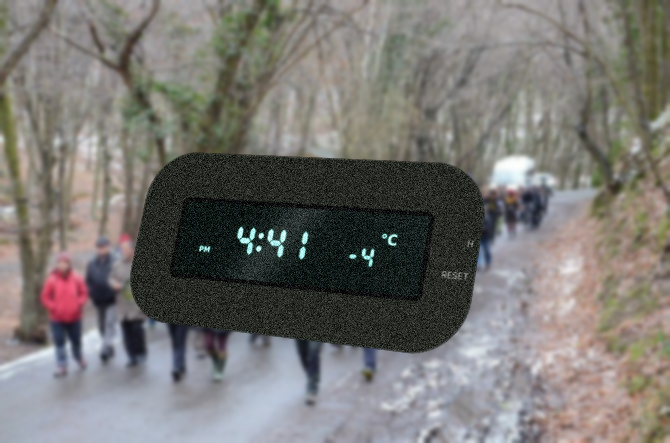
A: 4 h 41 min
